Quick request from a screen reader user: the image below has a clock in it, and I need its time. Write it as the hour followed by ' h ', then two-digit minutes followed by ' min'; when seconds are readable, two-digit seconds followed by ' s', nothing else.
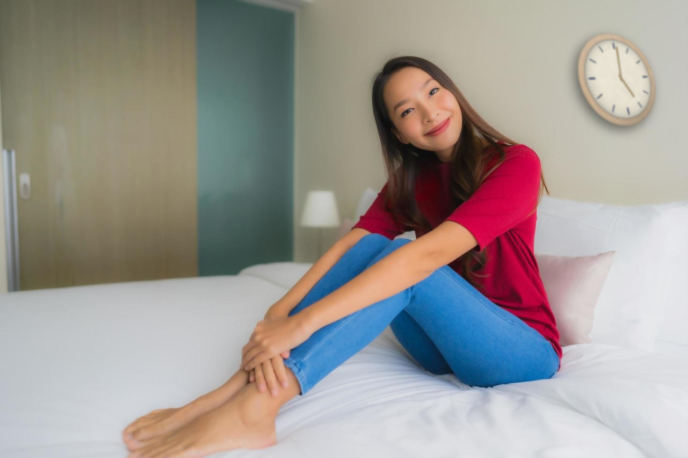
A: 5 h 01 min
